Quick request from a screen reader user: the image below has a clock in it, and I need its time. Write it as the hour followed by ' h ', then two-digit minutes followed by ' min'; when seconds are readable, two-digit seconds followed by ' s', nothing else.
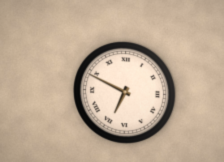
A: 6 h 49 min
